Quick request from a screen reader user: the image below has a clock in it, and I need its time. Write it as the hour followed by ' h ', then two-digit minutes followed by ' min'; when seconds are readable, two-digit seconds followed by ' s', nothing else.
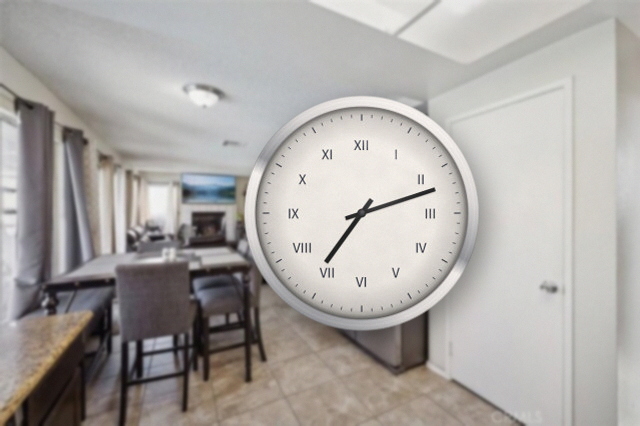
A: 7 h 12 min
